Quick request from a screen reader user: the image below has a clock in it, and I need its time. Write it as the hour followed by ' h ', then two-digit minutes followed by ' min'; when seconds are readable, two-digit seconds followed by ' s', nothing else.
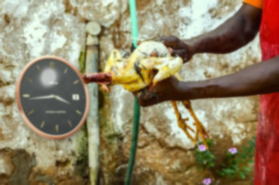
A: 3 h 44 min
